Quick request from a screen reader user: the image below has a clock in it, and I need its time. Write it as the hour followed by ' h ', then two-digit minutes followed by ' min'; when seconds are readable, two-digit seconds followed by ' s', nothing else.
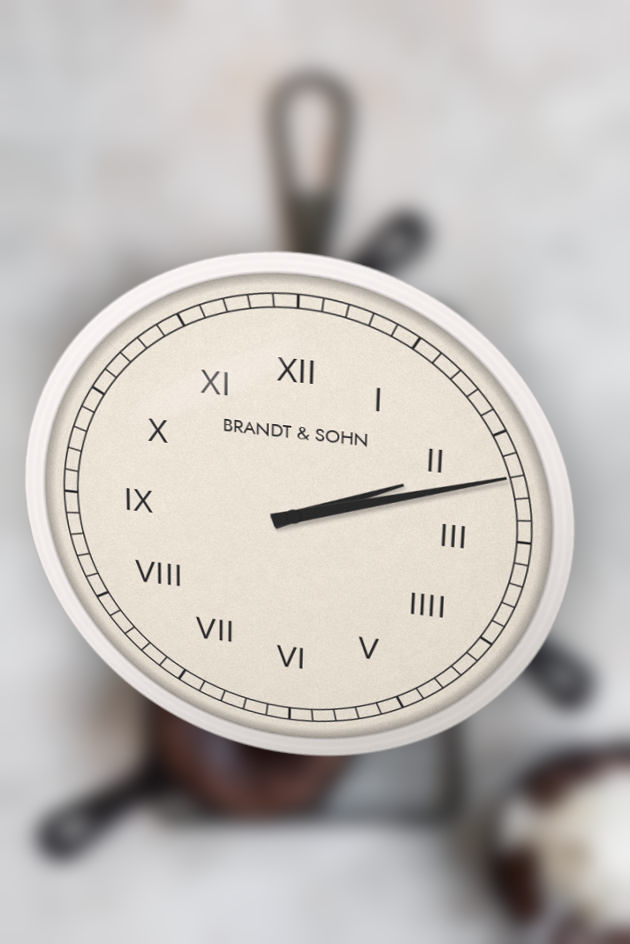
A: 2 h 12 min
